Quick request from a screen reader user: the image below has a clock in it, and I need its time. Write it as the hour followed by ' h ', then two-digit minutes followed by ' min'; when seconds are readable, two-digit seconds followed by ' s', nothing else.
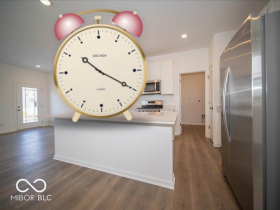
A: 10 h 20 min
